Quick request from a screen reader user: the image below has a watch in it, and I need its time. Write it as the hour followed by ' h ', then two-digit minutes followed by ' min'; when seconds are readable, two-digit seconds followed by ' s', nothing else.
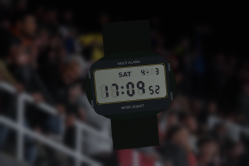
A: 17 h 09 min 52 s
